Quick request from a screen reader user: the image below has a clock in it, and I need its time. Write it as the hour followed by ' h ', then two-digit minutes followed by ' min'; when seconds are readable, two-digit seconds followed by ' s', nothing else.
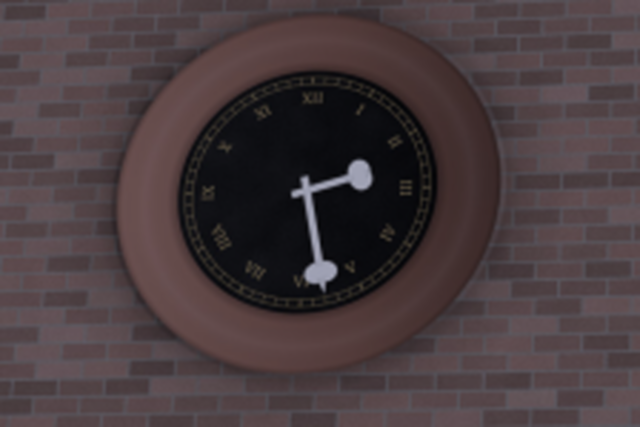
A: 2 h 28 min
